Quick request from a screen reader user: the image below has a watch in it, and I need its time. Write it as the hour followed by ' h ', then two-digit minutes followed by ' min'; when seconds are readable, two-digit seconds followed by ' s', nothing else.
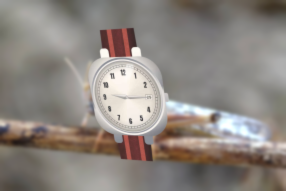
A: 9 h 15 min
